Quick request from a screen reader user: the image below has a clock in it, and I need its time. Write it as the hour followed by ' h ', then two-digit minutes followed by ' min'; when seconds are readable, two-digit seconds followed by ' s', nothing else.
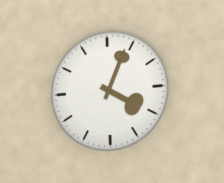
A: 4 h 04 min
